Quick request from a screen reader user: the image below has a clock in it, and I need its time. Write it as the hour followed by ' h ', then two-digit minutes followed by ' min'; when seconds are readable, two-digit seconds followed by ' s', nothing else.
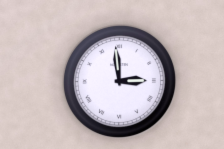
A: 2 h 59 min
